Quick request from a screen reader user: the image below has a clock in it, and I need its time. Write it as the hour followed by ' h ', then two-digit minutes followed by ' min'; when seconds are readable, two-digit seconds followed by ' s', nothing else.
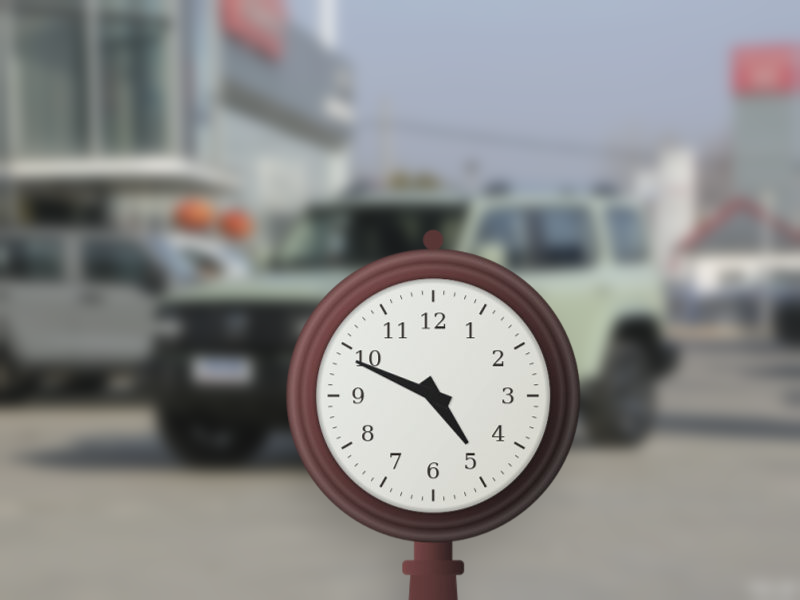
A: 4 h 49 min
